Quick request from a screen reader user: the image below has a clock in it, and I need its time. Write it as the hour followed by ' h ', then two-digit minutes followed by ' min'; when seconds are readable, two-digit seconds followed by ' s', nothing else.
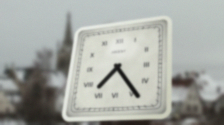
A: 7 h 24 min
